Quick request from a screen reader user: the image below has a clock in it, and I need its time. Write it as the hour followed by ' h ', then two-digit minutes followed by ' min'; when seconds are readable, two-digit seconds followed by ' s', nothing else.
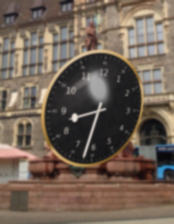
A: 8 h 32 min
